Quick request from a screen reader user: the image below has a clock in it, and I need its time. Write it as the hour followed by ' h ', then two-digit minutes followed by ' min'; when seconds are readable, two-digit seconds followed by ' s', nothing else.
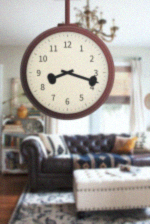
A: 8 h 18 min
